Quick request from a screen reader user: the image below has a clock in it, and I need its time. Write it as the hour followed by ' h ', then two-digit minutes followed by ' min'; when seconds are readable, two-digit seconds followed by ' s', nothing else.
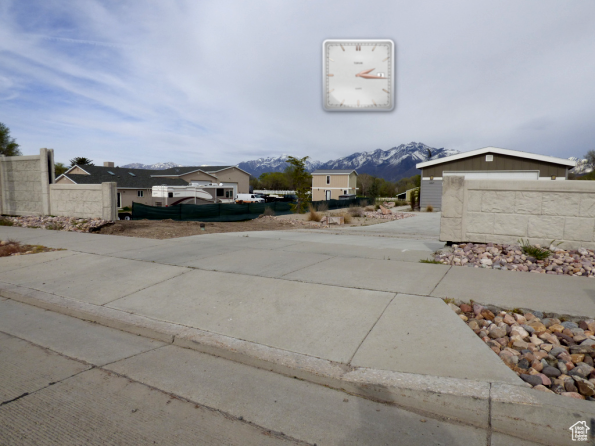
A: 2 h 16 min
